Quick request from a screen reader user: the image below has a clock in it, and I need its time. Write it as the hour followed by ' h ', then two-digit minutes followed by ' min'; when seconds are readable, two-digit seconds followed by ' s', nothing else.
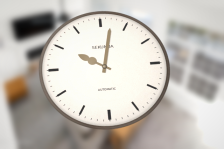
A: 10 h 02 min
